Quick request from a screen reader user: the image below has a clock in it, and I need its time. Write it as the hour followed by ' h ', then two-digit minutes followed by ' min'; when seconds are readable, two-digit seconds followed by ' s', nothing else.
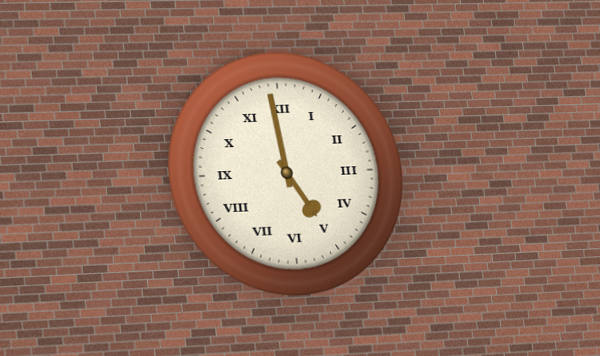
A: 4 h 59 min
